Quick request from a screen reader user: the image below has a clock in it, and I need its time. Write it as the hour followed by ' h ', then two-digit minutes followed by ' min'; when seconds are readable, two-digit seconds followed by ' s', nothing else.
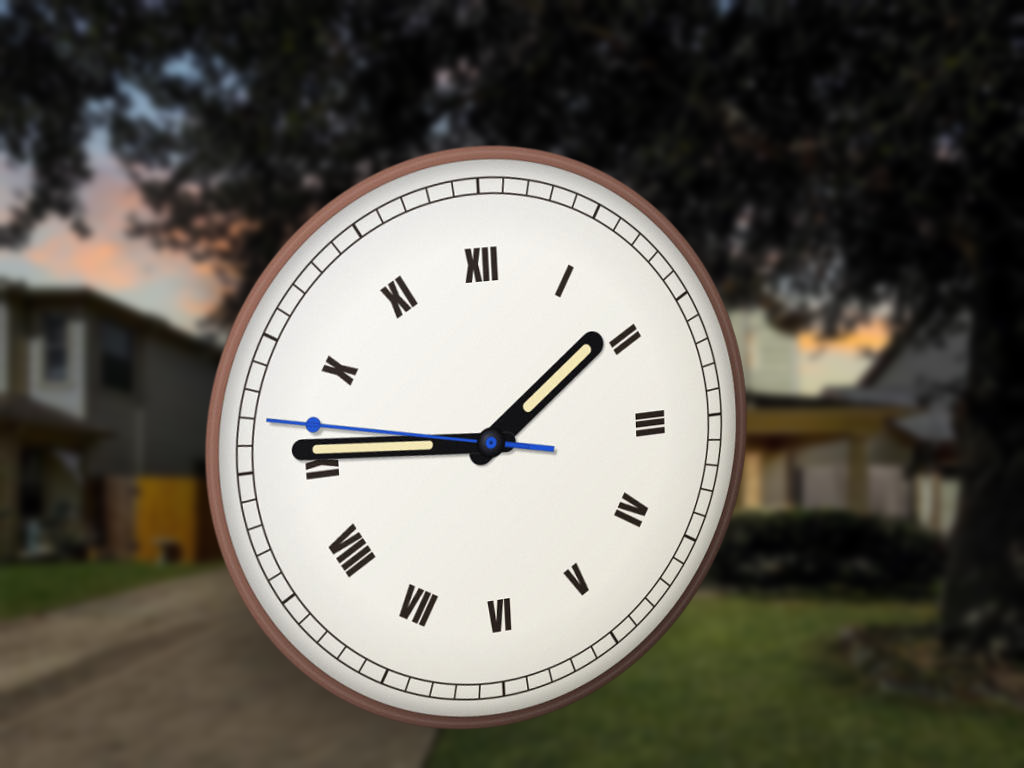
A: 1 h 45 min 47 s
